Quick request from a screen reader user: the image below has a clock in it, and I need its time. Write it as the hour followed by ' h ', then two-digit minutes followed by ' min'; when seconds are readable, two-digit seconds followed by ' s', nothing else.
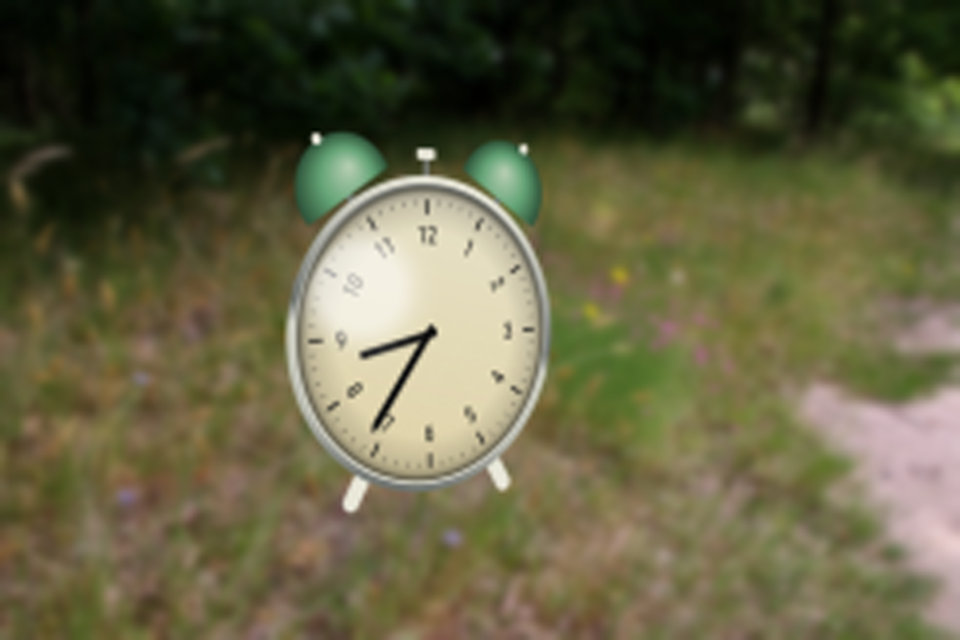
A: 8 h 36 min
